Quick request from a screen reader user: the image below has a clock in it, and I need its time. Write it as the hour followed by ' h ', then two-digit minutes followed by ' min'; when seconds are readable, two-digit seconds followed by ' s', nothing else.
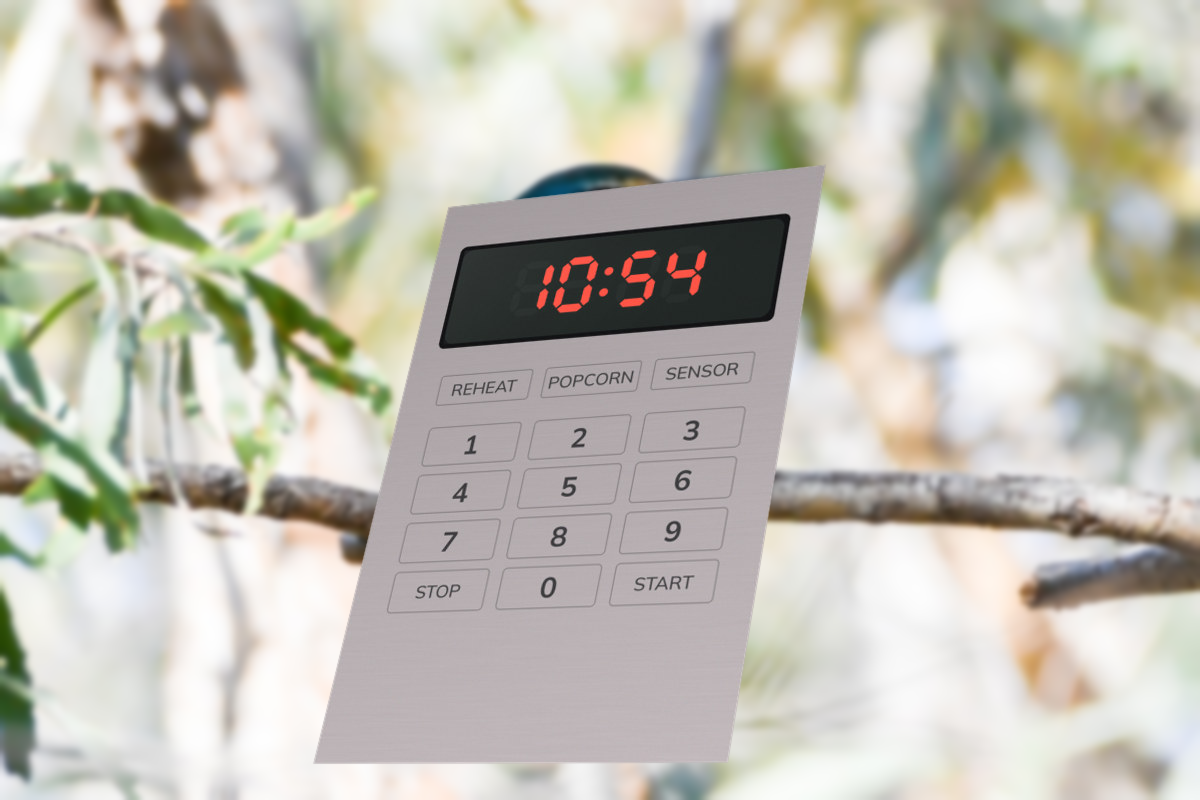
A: 10 h 54 min
